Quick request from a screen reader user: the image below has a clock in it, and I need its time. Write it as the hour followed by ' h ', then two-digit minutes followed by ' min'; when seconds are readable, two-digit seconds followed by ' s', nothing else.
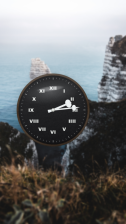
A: 2 h 14 min
